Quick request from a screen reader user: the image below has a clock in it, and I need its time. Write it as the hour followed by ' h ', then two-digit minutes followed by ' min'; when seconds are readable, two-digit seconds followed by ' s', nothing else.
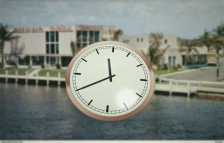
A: 11 h 40 min
